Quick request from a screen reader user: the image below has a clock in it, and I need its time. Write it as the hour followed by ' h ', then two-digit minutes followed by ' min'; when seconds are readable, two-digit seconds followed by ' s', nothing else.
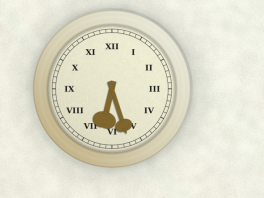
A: 6 h 27 min
